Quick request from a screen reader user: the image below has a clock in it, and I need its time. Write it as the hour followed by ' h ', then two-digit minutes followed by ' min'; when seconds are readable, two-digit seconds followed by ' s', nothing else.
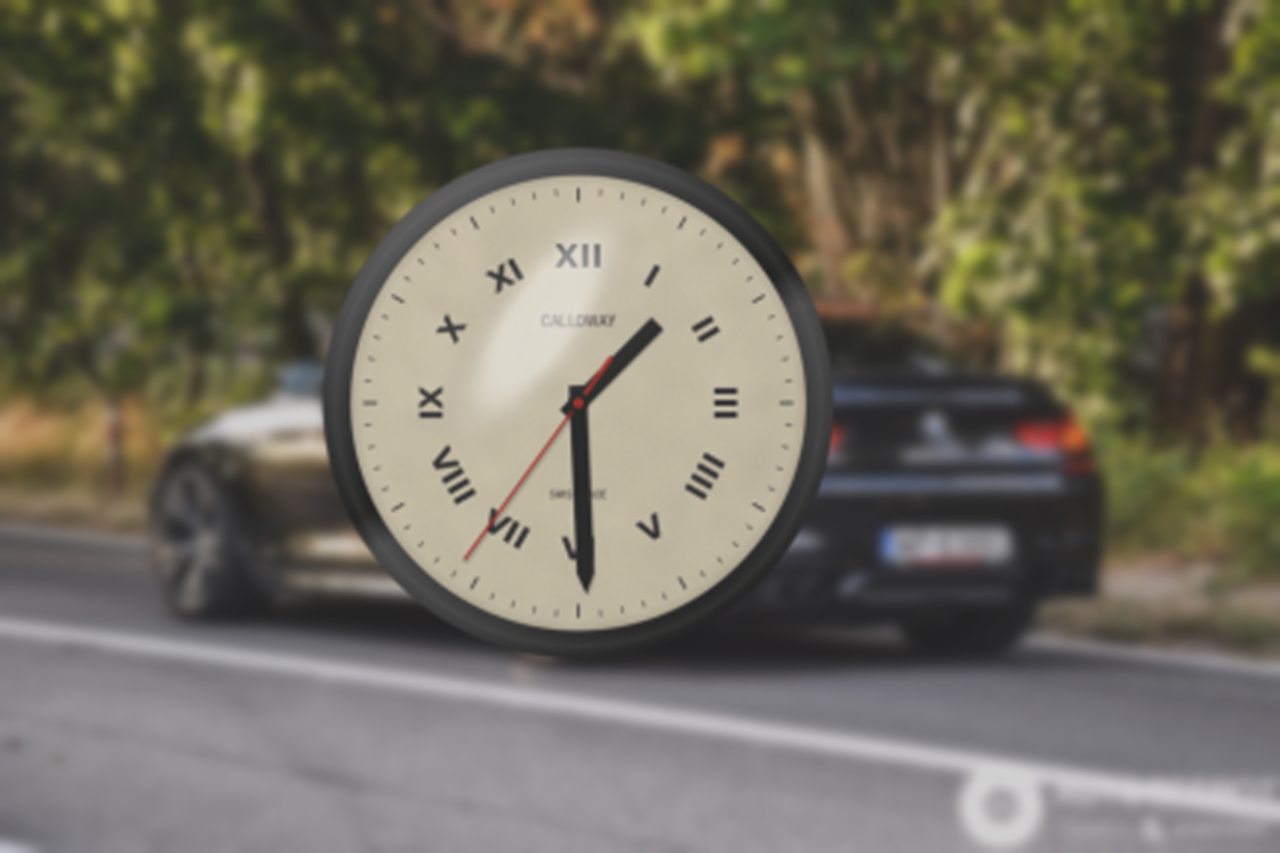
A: 1 h 29 min 36 s
